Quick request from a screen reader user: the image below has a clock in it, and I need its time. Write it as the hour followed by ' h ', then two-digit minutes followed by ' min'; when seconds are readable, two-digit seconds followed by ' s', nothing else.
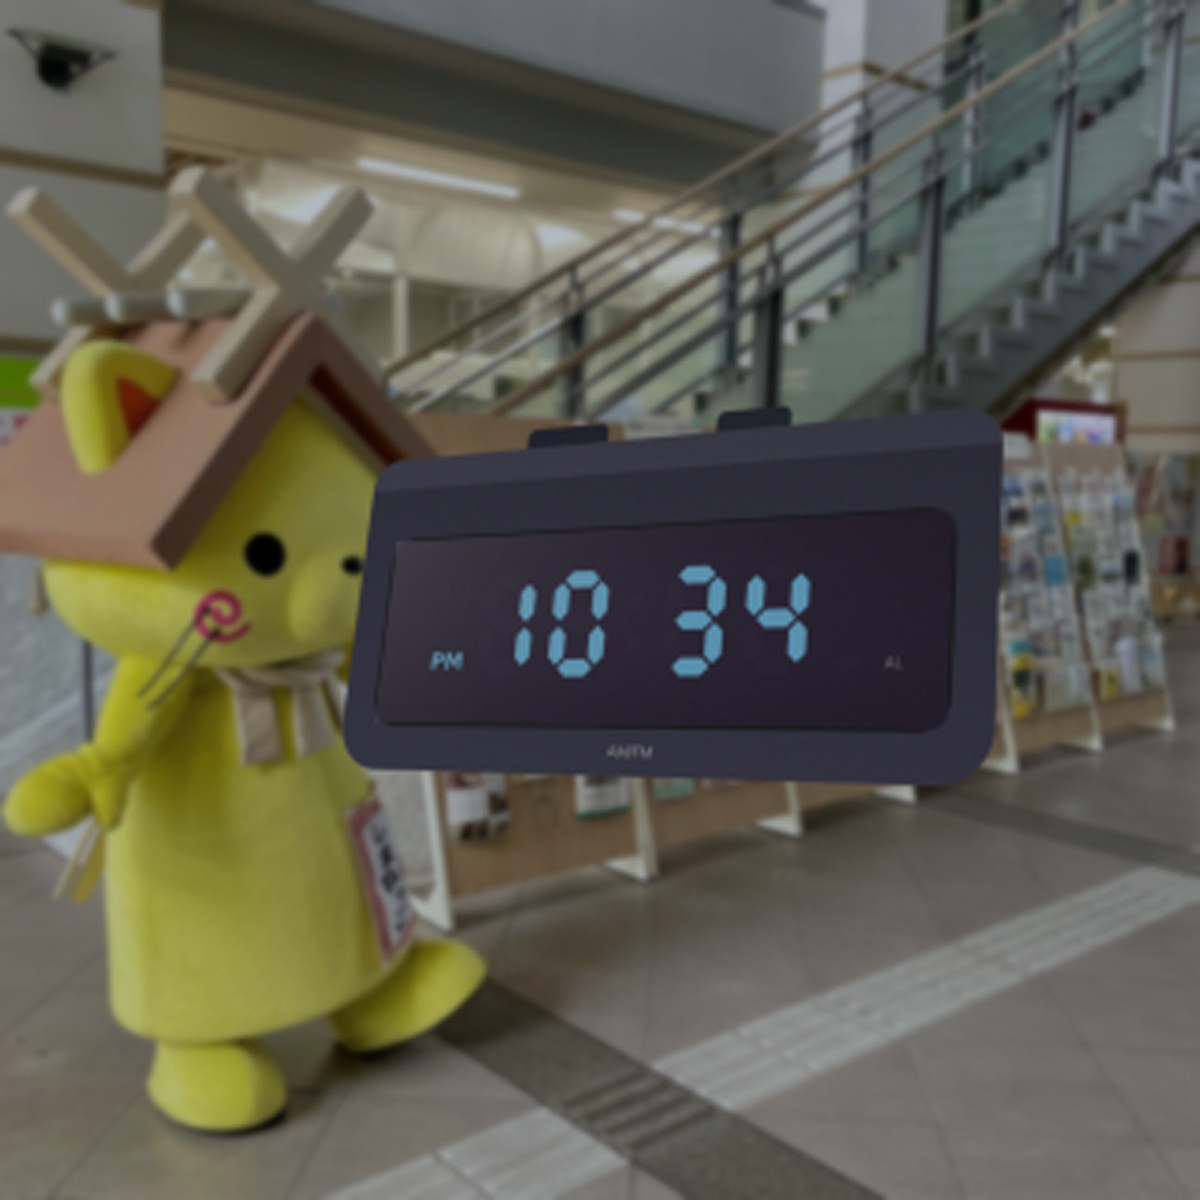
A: 10 h 34 min
